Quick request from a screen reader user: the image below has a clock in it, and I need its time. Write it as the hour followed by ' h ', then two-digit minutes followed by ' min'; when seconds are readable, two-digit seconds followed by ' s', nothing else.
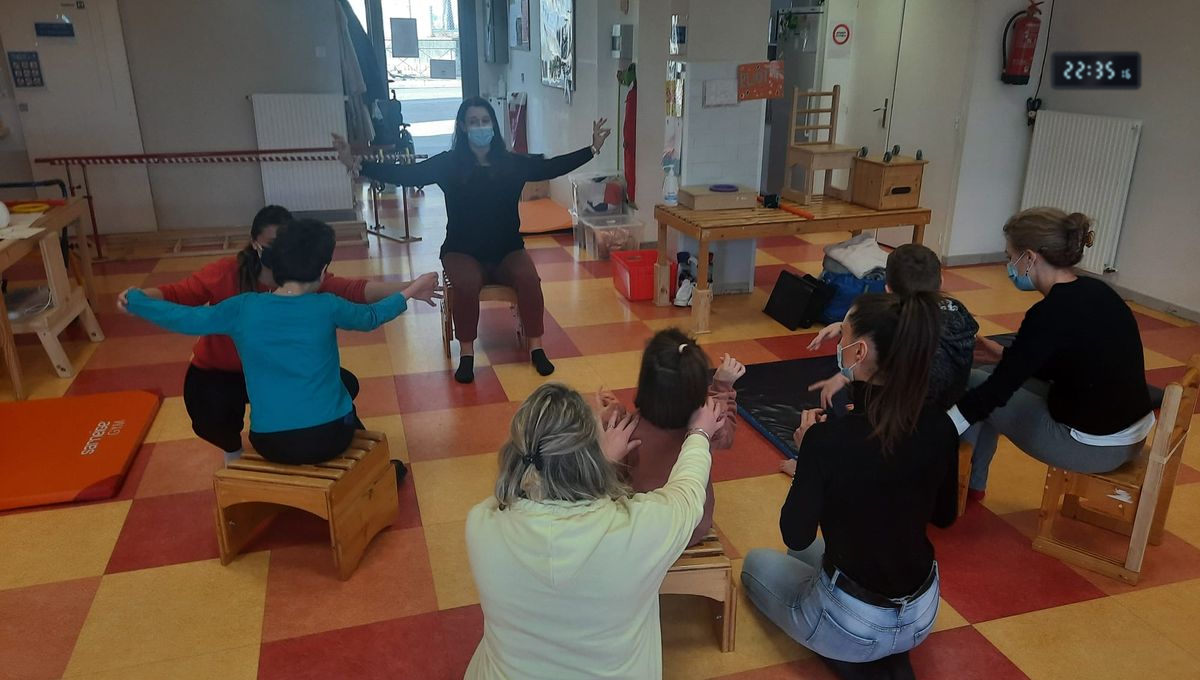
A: 22 h 35 min
